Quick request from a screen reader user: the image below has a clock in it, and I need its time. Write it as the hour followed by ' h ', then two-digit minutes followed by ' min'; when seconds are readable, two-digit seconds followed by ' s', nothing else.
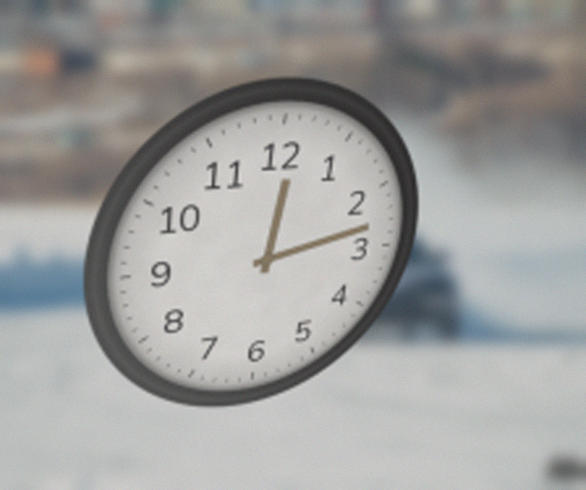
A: 12 h 13 min
